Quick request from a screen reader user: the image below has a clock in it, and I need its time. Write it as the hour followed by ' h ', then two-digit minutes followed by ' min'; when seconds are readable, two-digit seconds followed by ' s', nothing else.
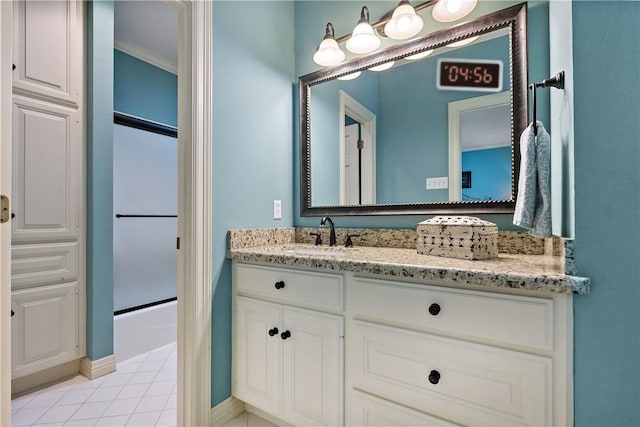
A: 4 h 56 min
